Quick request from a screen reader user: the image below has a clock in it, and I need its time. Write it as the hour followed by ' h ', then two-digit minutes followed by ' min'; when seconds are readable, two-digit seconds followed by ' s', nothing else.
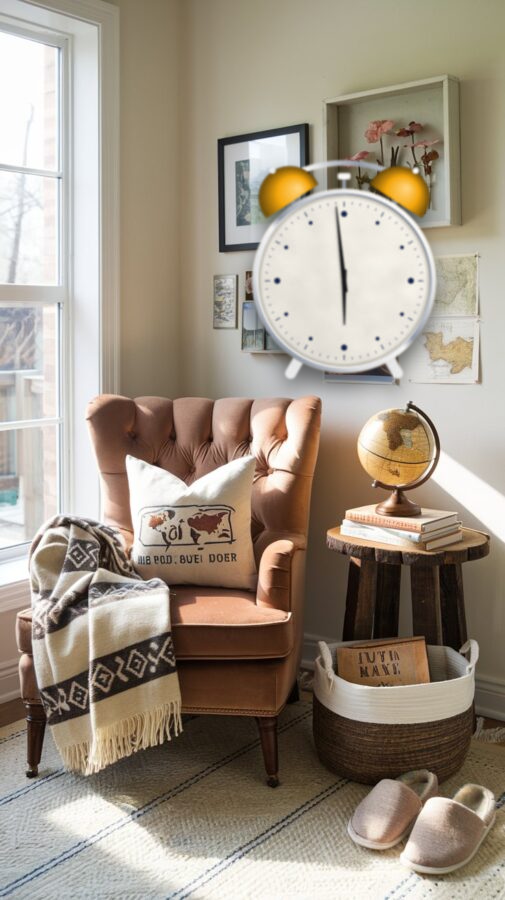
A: 5 h 59 min
